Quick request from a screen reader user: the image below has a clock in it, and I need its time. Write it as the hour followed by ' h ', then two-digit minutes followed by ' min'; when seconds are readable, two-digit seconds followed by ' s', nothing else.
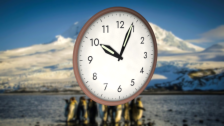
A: 10 h 04 min
